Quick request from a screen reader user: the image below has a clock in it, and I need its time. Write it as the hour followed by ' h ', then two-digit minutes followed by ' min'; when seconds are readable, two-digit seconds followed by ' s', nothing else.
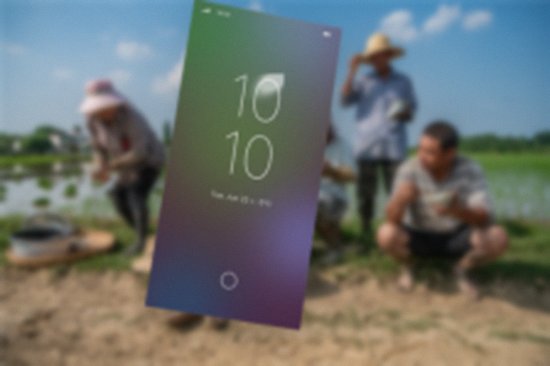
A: 10 h 10 min
